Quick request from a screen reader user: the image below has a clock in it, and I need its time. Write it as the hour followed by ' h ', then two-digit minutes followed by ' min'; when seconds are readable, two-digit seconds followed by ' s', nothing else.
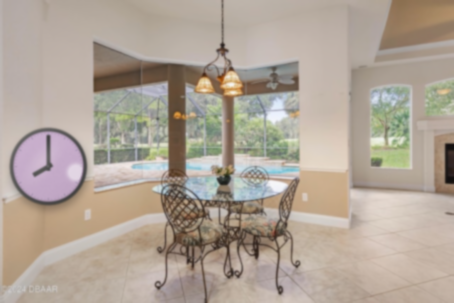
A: 8 h 00 min
